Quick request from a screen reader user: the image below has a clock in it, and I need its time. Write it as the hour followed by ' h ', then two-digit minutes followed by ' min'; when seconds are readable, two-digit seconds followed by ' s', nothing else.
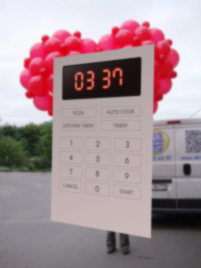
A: 3 h 37 min
